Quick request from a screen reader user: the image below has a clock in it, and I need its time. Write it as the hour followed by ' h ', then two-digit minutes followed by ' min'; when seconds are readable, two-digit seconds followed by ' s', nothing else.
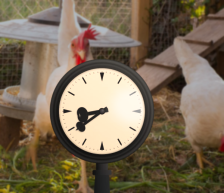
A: 8 h 39 min
